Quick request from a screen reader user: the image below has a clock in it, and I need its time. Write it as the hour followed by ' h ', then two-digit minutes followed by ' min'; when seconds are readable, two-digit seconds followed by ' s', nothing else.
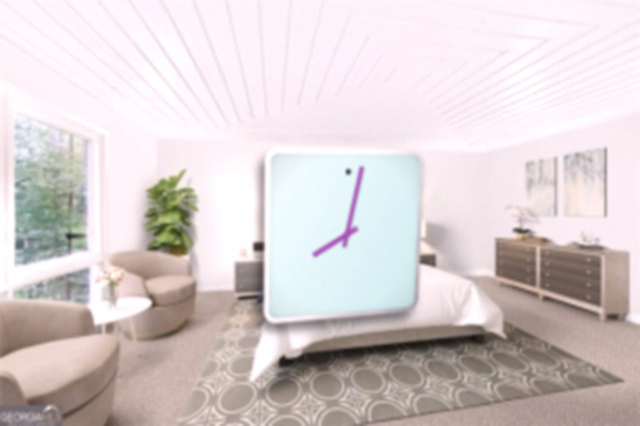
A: 8 h 02 min
